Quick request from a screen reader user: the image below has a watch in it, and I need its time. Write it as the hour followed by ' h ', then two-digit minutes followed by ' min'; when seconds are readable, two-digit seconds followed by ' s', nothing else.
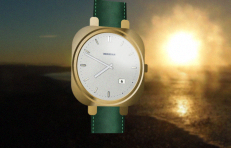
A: 7 h 49 min
